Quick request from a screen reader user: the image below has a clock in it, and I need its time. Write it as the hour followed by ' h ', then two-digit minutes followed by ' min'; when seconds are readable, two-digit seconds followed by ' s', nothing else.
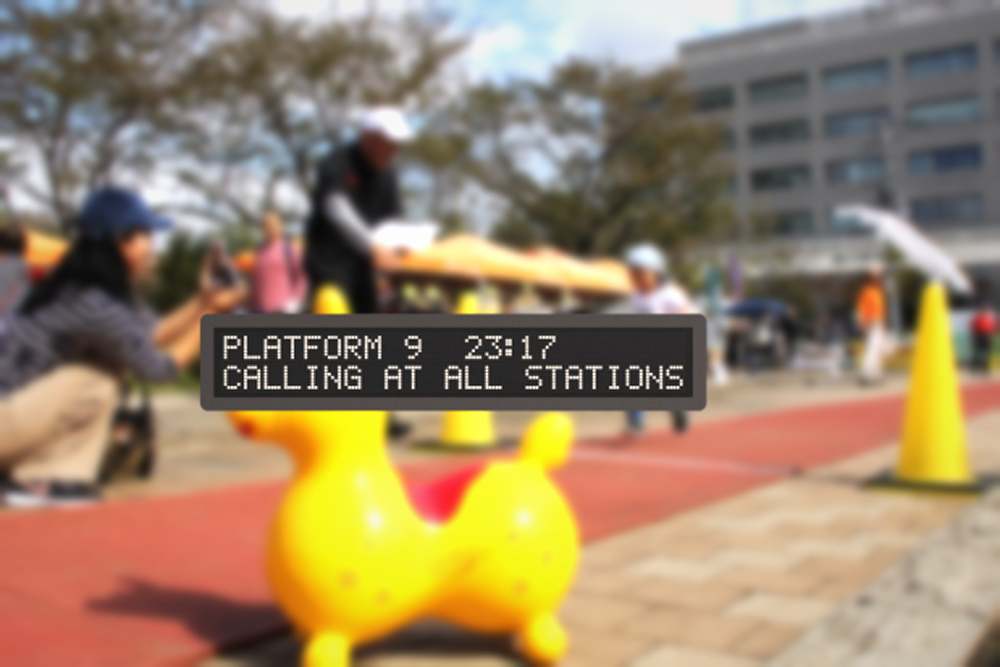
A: 23 h 17 min
